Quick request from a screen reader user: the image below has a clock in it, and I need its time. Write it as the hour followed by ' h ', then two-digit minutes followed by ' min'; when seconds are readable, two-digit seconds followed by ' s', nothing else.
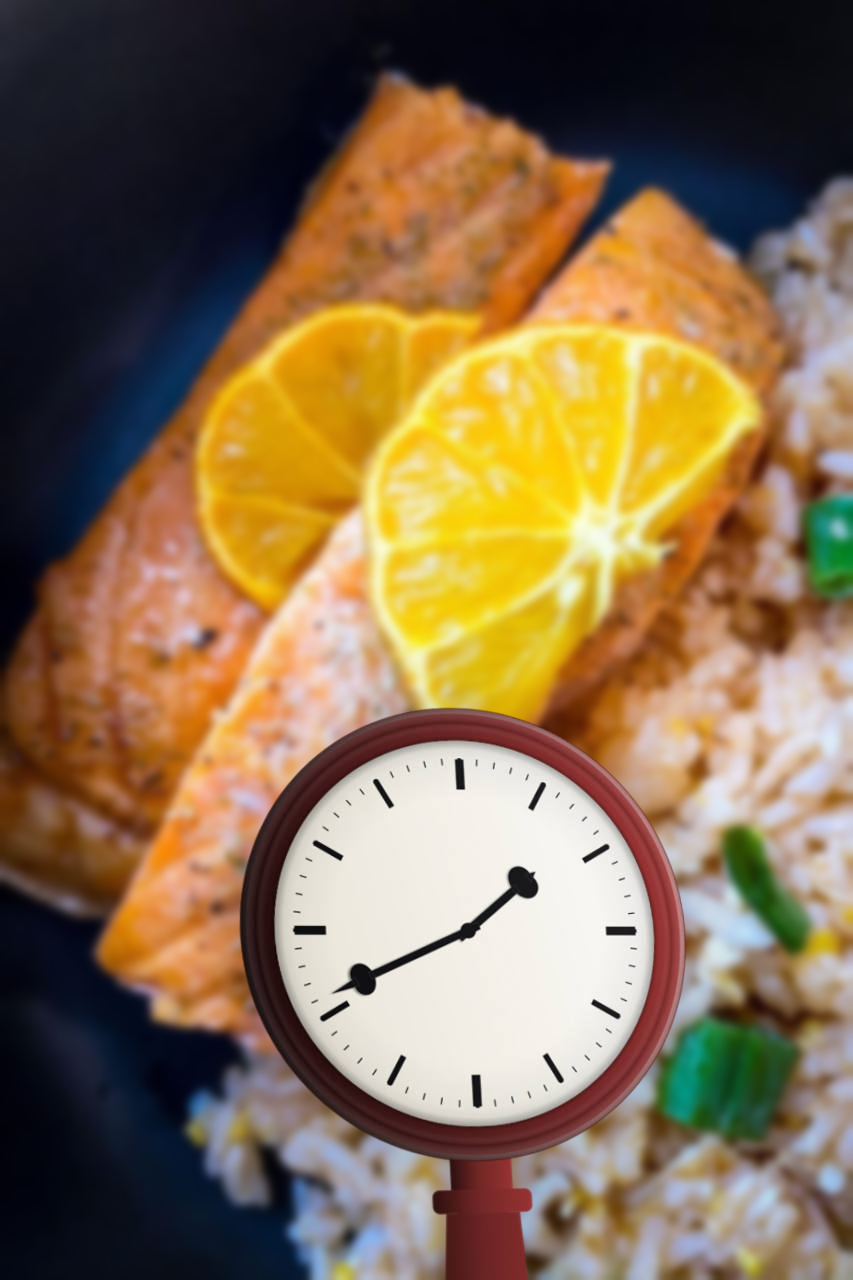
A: 1 h 41 min
